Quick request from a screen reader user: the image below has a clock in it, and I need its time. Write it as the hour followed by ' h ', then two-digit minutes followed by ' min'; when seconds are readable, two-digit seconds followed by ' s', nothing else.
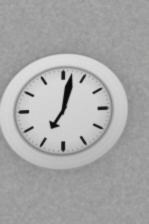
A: 7 h 02 min
